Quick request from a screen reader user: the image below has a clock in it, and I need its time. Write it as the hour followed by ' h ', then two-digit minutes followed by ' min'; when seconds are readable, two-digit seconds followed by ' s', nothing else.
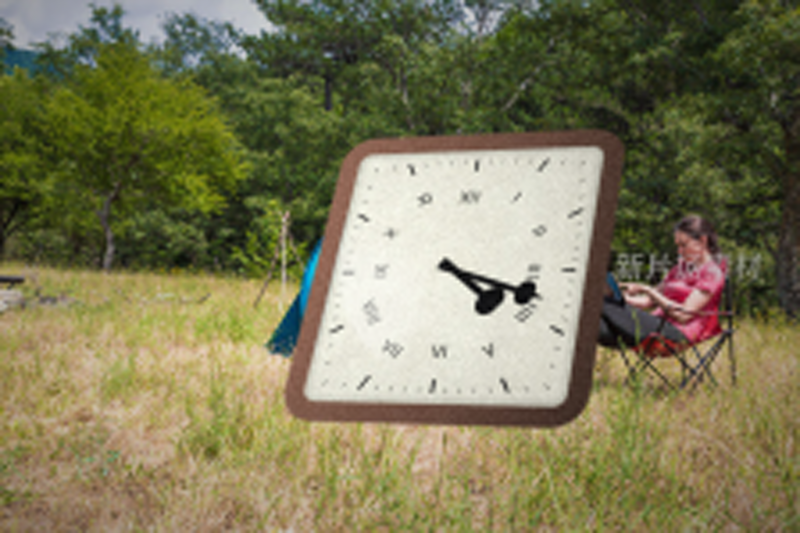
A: 4 h 18 min
